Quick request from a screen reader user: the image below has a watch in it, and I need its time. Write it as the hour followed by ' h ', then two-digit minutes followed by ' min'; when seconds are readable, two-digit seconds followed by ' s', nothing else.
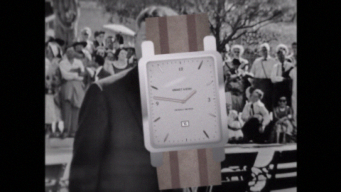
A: 1 h 47 min
